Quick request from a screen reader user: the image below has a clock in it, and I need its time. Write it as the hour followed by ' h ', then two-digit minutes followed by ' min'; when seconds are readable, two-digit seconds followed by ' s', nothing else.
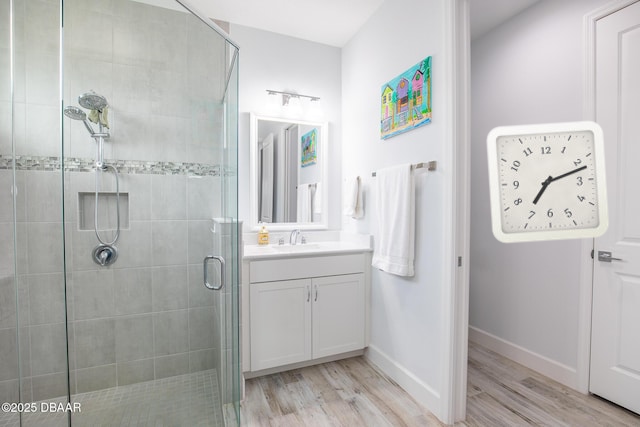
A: 7 h 12 min
